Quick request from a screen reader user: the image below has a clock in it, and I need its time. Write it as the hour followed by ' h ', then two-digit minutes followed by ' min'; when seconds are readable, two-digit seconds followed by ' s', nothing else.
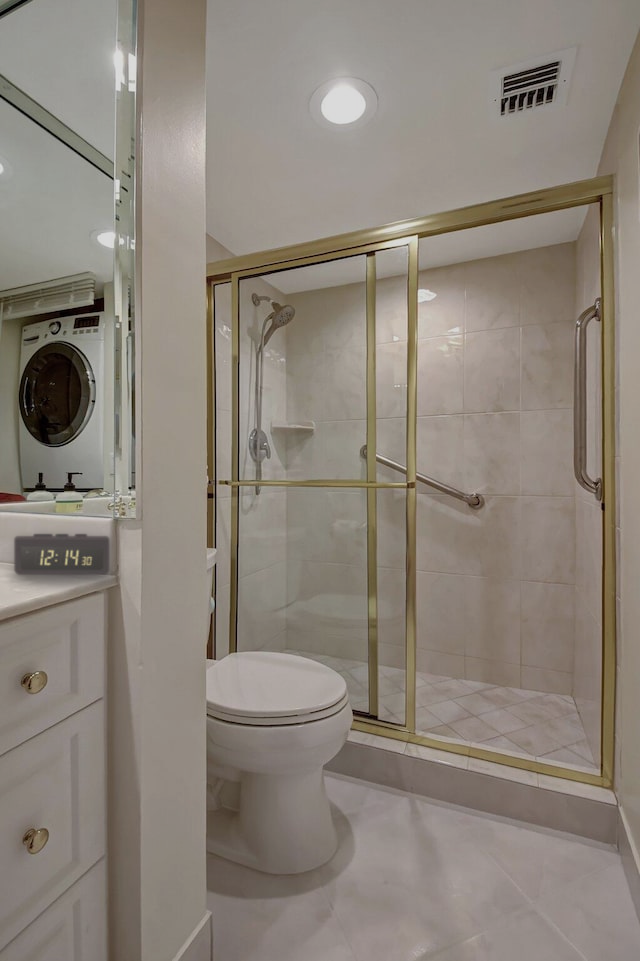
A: 12 h 14 min
